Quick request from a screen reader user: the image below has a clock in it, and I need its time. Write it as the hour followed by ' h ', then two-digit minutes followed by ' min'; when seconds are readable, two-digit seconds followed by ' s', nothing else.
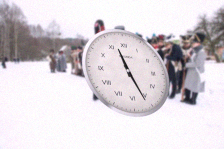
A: 11 h 26 min
